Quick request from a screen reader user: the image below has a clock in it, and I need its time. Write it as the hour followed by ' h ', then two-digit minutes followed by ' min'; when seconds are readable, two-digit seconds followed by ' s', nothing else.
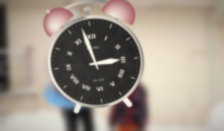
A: 2 h 58 min
